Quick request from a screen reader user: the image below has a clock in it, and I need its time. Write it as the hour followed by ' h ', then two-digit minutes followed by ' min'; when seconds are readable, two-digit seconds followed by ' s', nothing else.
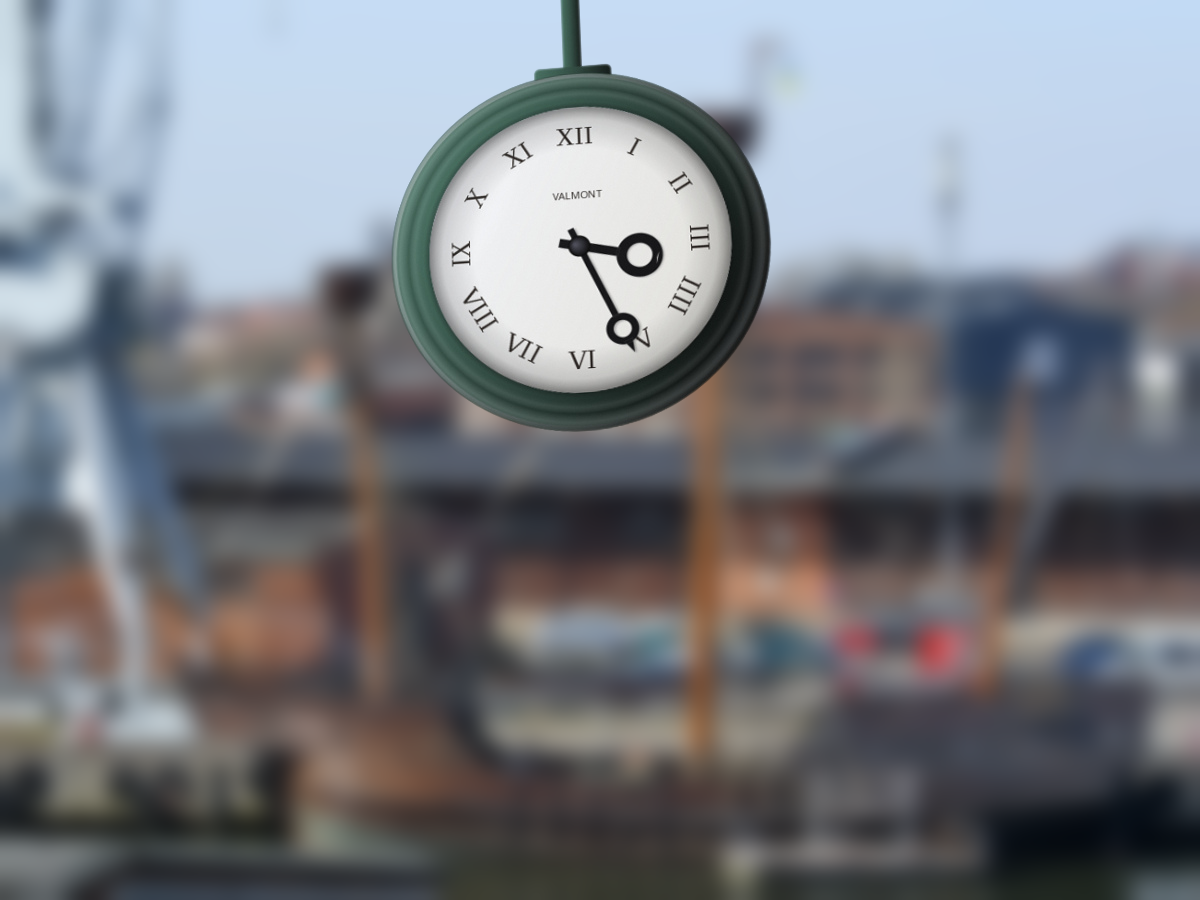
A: 3 h 26 min
